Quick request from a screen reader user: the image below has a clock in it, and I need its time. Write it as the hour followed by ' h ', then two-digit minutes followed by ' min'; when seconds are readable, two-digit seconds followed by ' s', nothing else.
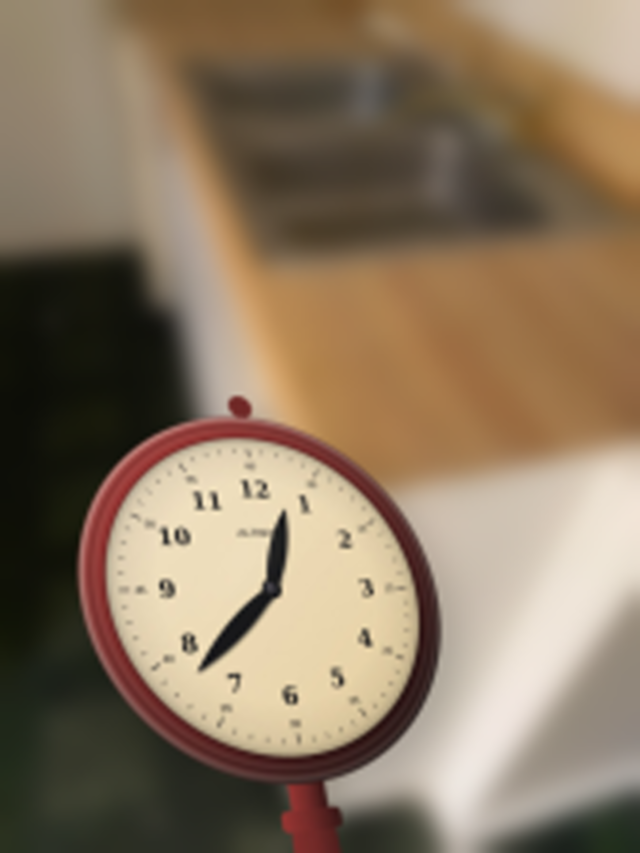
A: 12 h 38 min
